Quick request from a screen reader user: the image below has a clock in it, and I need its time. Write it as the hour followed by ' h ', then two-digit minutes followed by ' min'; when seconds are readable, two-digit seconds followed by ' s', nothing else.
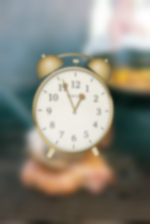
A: 12 h 56 min
